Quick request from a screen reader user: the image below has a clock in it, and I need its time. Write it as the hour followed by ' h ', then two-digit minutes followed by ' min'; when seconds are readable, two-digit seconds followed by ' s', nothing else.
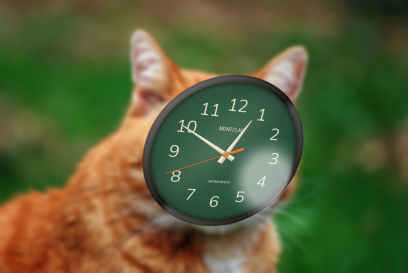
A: 12 h 49 min 41 s
